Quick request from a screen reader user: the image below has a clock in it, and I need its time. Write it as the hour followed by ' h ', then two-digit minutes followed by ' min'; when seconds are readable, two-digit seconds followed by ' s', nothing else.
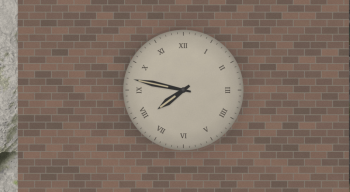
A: 7 h 47 min
